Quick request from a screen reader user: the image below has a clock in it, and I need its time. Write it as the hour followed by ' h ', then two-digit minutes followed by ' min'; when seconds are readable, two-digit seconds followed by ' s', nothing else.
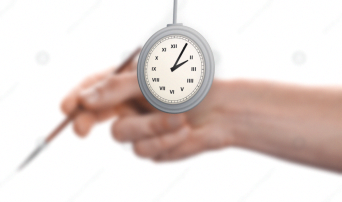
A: 2 h 05 min
